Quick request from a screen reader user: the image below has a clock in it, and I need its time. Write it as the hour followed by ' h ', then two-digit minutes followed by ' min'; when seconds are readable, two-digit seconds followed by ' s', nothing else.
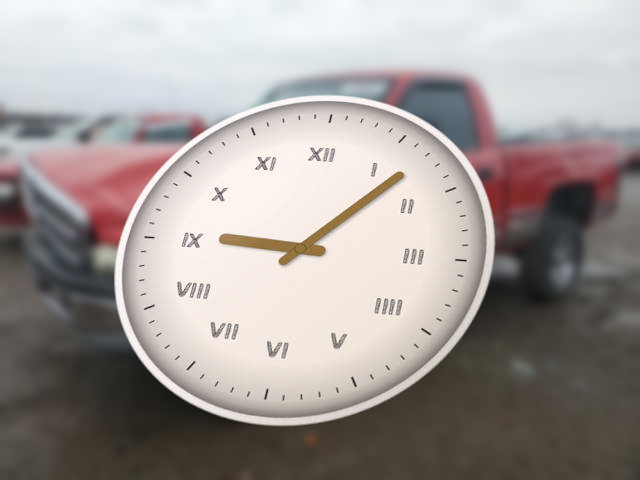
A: 9 h 07 min
